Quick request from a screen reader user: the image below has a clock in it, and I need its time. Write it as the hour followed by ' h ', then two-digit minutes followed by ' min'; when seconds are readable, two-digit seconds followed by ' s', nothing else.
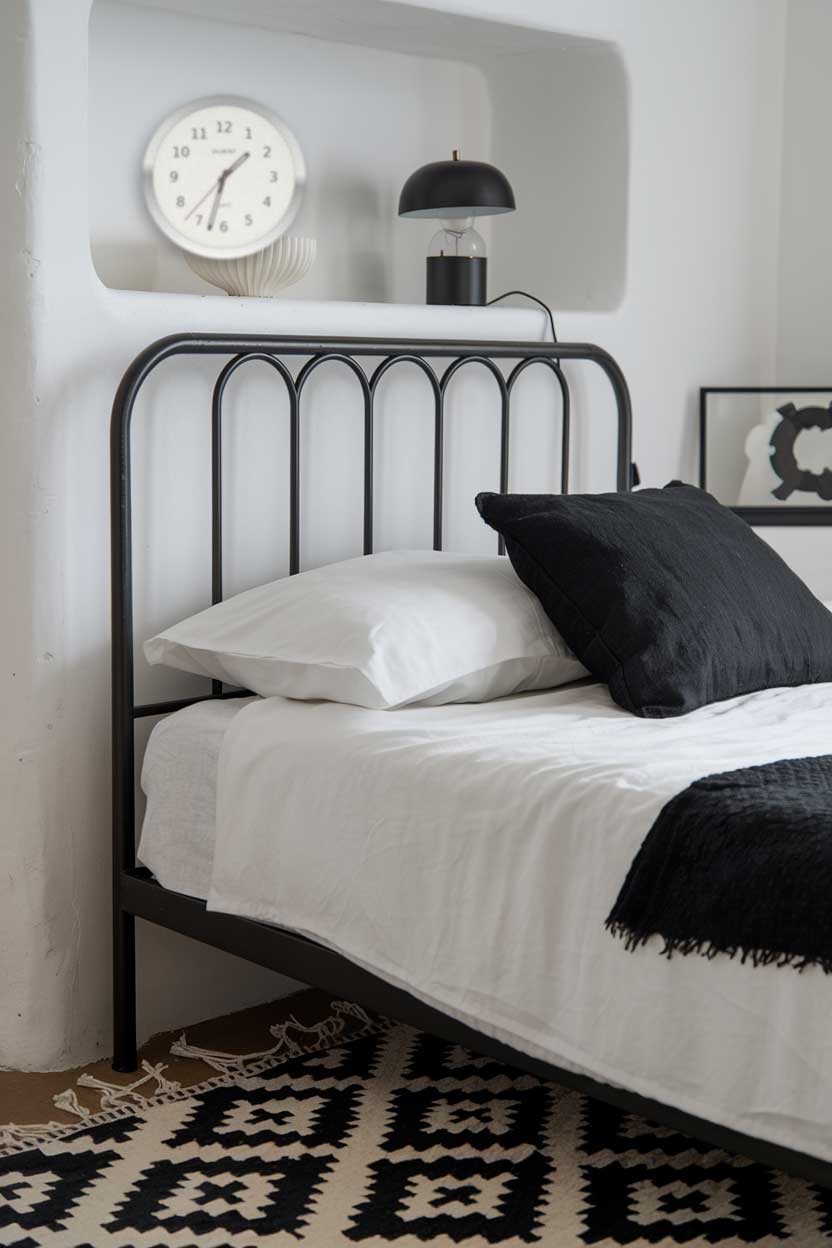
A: 1 h 32 min 37 s
